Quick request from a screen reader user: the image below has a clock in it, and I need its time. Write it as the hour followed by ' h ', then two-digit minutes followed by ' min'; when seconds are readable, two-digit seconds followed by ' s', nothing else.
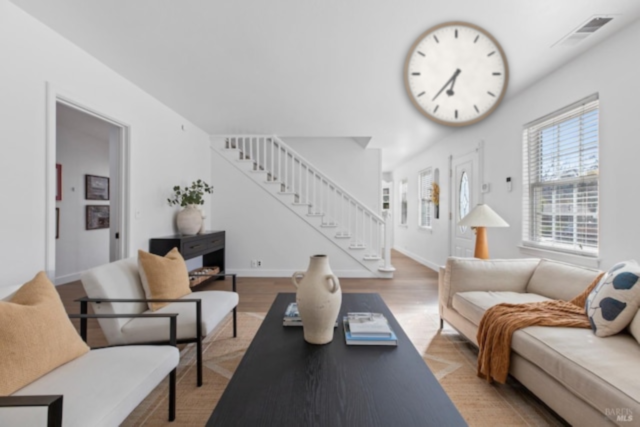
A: 6 h 37 min
